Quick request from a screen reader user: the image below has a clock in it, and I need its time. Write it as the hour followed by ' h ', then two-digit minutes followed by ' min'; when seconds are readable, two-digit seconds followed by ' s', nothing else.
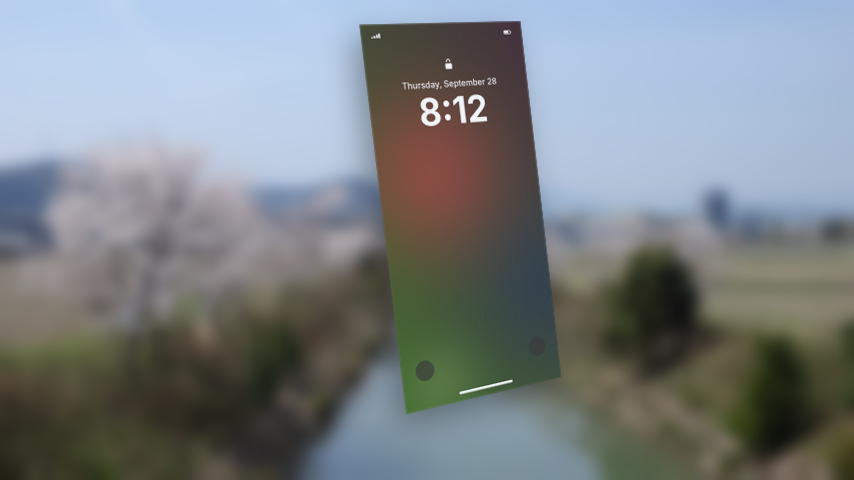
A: 8 h 12 min
